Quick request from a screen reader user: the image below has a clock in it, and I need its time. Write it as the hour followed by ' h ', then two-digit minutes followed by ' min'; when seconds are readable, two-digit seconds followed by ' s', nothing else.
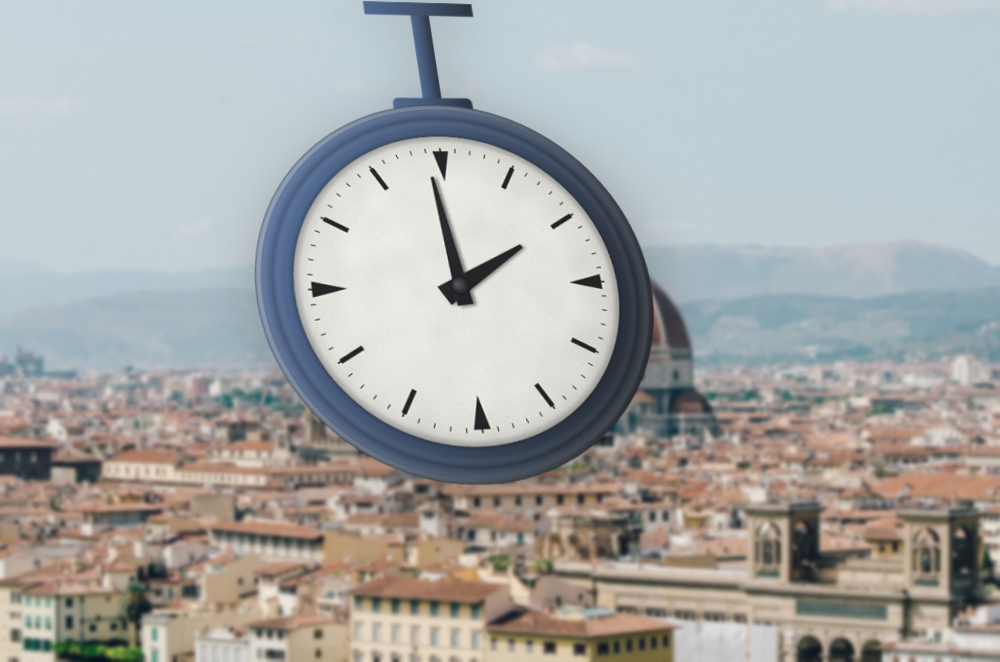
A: 1 h 59 min
